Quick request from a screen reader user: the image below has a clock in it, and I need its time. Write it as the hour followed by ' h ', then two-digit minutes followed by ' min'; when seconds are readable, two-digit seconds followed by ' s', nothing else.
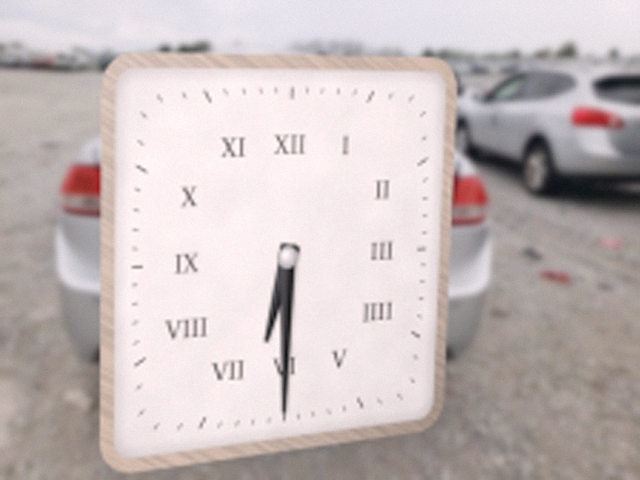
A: 6 h 30 min
